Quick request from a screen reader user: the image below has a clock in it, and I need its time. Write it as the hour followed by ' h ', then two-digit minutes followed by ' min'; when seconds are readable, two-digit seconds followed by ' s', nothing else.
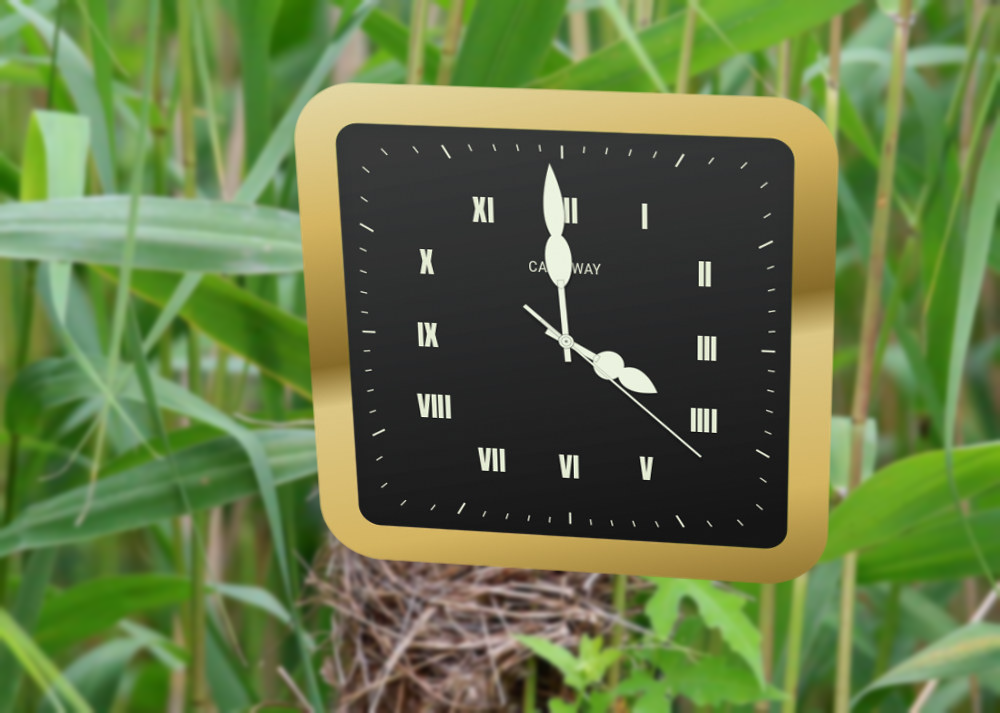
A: 3 h 59 min 22 s
